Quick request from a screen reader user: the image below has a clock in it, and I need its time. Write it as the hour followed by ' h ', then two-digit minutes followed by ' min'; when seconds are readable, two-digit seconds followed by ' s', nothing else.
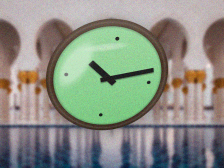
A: 10 h 12 min
